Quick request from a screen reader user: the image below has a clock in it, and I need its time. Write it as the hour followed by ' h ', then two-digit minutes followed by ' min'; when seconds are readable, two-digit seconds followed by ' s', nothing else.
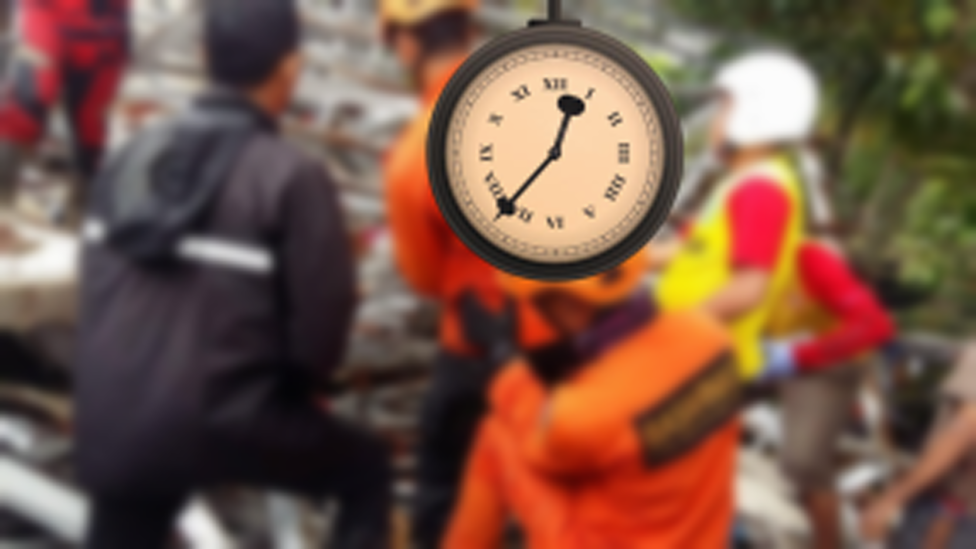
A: 12 h 37 min
